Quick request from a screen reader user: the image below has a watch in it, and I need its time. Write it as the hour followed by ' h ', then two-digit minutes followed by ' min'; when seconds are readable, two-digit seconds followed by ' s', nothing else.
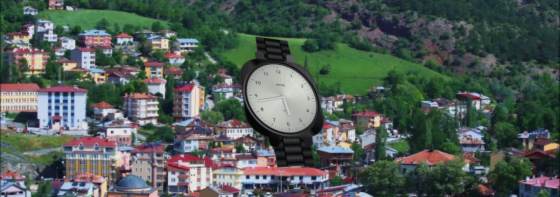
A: 5 h 43 min
